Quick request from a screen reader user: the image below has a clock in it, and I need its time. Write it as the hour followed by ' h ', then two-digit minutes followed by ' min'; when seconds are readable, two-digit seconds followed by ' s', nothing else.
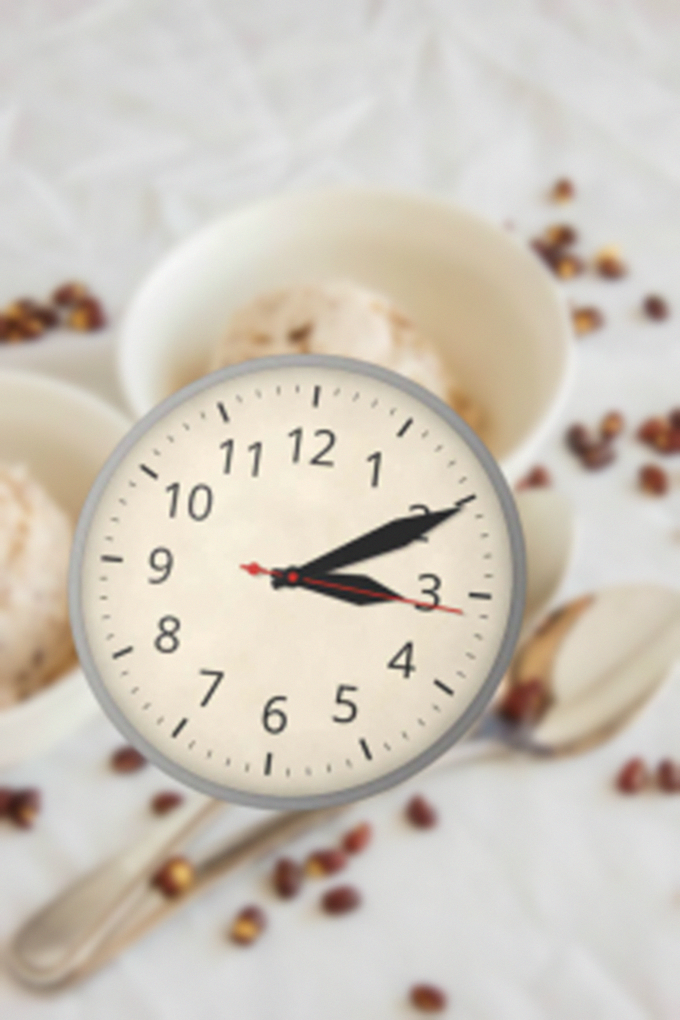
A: 3 h 10 min 16 s
